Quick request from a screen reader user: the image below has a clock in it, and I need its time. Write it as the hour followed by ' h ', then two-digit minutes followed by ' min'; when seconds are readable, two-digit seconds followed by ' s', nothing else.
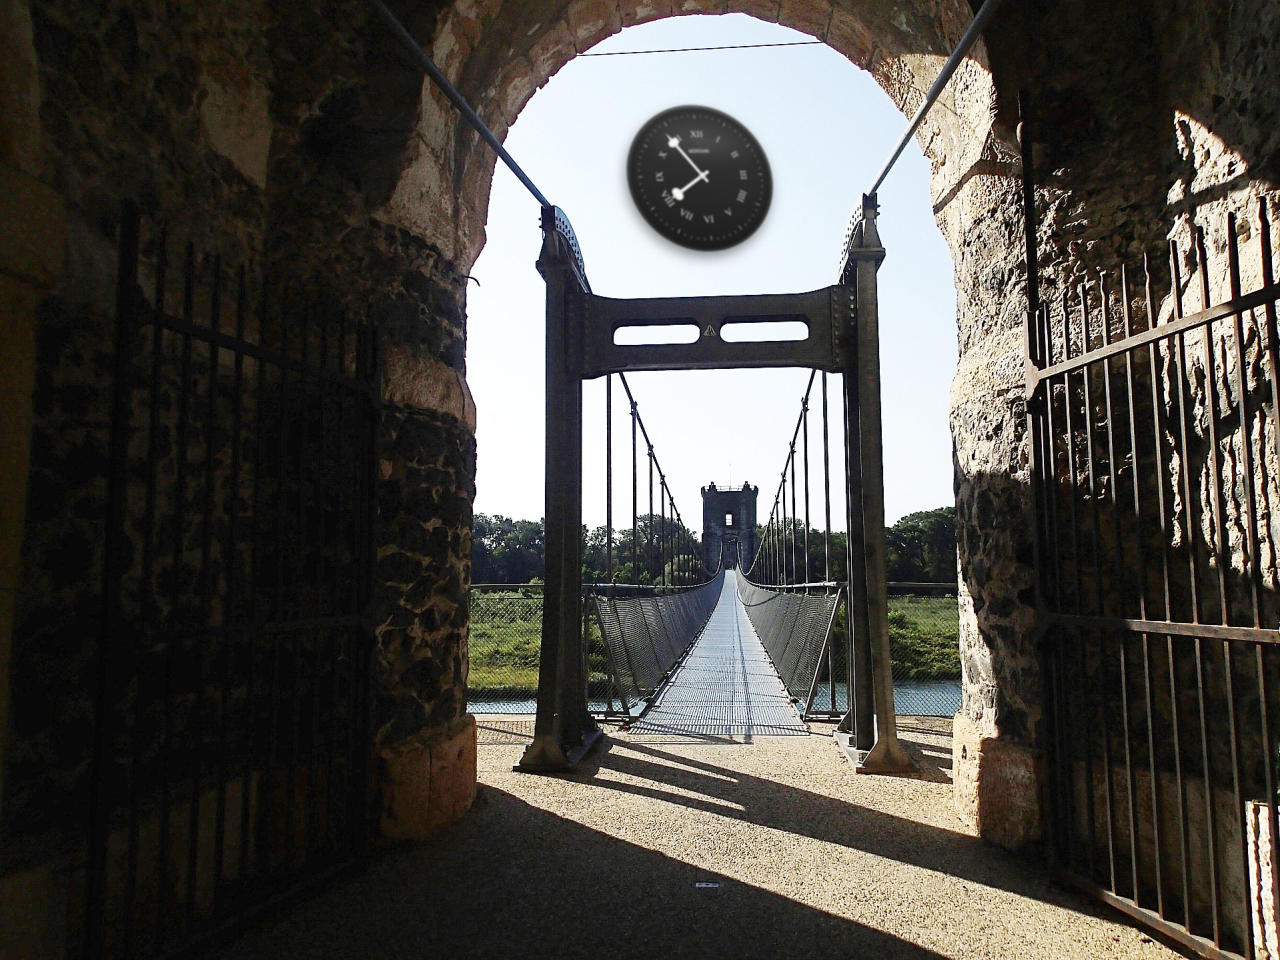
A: 7 h 54 min
